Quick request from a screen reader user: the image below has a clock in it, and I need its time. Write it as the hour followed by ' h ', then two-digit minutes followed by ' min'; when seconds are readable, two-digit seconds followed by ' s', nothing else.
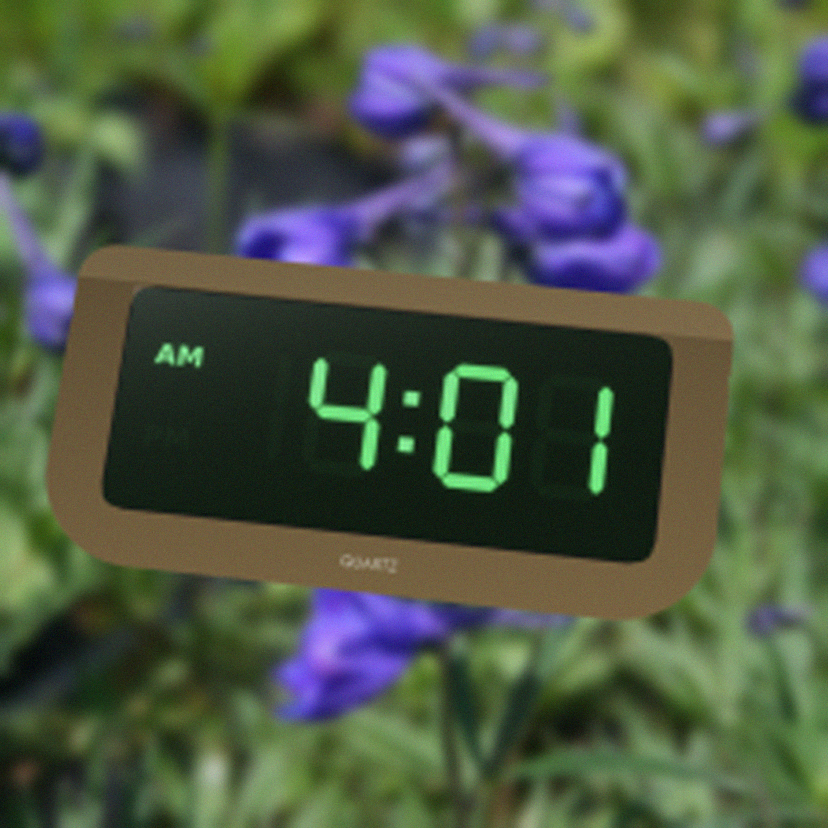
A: 4 h 01 min
